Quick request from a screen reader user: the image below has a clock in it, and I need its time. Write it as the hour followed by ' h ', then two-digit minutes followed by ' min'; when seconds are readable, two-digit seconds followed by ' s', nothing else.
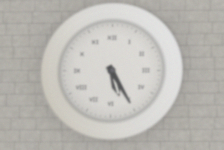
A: 5 h 25 min
